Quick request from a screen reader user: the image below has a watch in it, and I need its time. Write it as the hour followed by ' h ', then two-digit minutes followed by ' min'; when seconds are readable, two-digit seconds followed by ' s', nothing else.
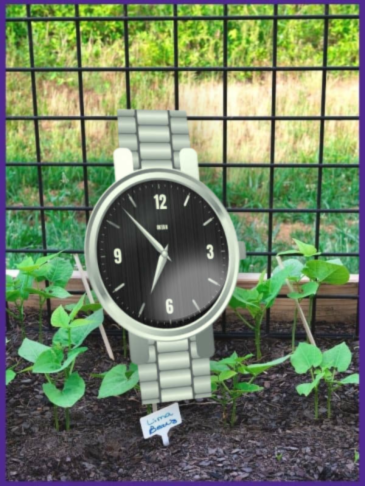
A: 6 h 53 min
